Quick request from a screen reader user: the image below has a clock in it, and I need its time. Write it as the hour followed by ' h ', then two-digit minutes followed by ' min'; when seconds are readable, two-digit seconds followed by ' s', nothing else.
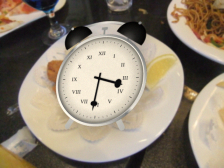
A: 3 h 31 min
